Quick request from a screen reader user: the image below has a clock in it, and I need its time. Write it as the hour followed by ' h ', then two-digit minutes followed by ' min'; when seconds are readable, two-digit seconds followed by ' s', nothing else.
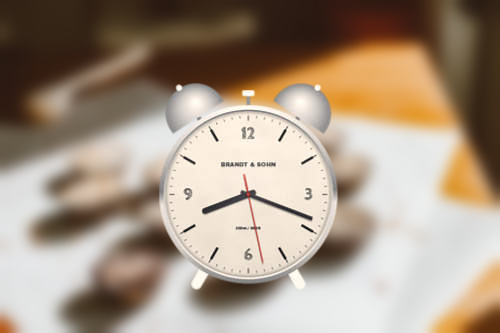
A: 8 h 18 min 28 s
